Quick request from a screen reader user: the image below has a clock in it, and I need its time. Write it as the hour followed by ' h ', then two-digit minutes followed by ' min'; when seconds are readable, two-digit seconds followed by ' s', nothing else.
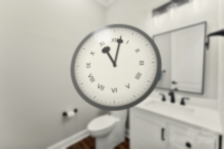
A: 11 h 02 min
